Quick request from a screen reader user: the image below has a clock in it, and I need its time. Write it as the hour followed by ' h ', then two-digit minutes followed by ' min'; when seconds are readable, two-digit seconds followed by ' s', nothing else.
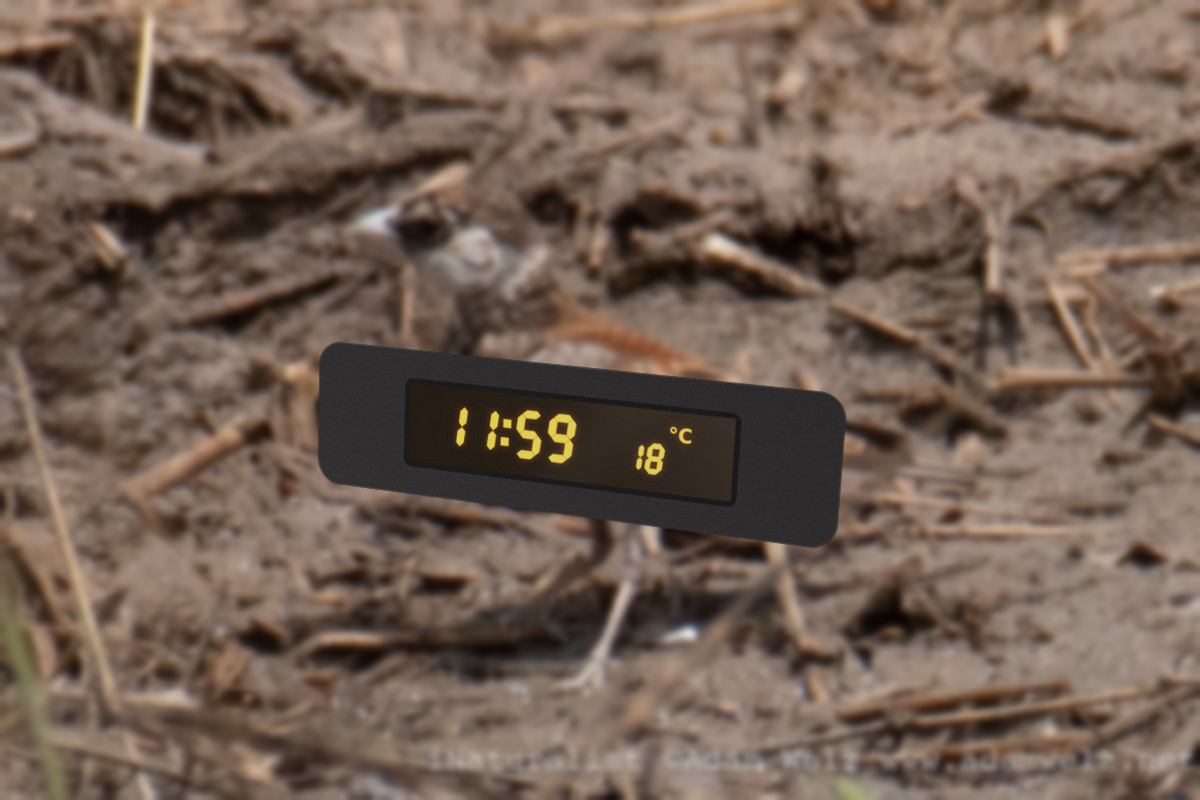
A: 11 h 59 min
